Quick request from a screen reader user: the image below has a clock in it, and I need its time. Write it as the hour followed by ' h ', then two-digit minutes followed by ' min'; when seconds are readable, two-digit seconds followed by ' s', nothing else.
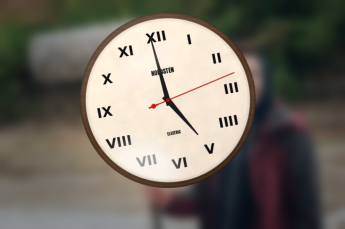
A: 4 h 59 min 13 s
